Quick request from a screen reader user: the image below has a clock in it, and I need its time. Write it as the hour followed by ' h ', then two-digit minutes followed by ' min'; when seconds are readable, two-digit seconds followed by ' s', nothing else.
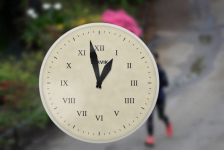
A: 12 h 58 min
